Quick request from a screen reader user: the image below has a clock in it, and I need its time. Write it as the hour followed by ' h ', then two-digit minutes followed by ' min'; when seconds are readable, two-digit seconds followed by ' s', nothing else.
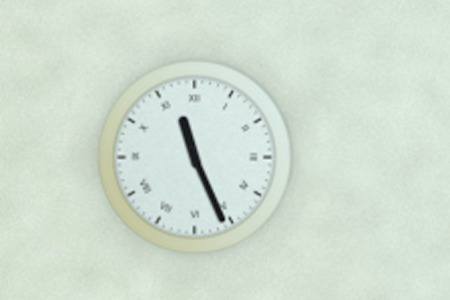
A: 11 h 26 min
